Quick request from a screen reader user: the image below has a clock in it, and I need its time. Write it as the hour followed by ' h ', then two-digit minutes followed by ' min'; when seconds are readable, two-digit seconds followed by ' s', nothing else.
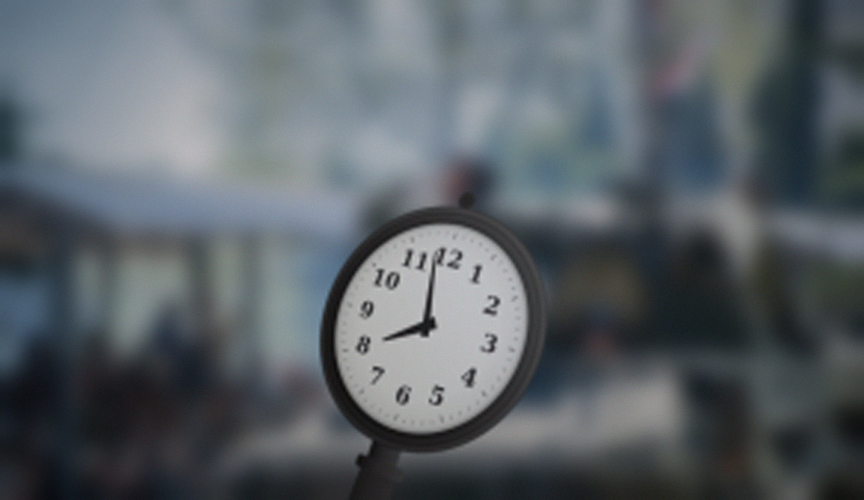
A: 7 h 58 min
